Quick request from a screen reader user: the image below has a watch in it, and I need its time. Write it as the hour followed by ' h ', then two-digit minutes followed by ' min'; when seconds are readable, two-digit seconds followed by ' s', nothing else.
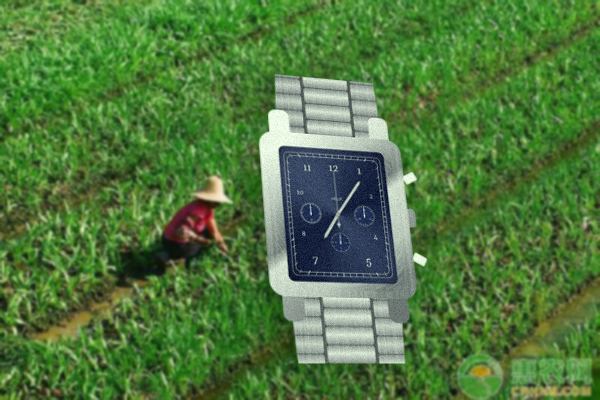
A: 7 h 06 min
